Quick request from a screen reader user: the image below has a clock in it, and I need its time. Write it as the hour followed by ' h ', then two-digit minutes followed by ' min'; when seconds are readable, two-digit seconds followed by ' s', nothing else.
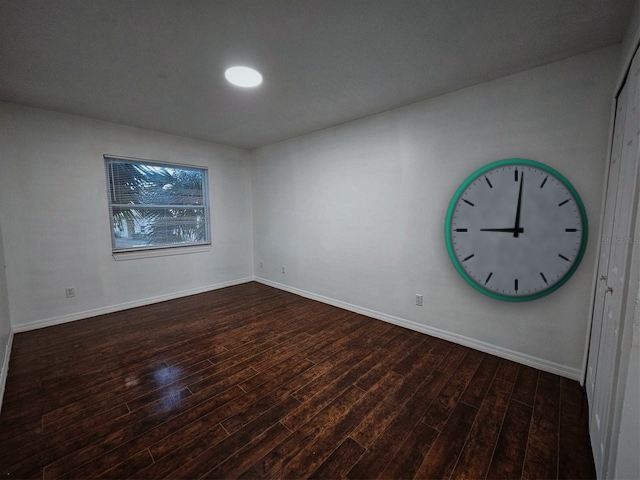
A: 9 h 01 min
